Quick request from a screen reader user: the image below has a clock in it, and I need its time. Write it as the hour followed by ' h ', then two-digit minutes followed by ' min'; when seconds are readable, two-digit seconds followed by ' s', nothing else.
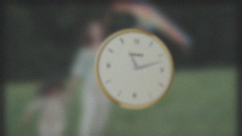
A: 11 h 12 min
